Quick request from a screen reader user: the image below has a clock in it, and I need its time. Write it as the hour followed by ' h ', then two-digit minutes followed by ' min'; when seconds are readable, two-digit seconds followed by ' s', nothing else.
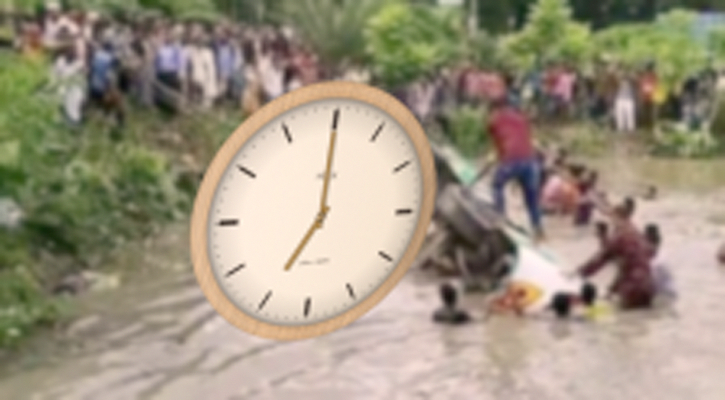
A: 7 h 00 min
